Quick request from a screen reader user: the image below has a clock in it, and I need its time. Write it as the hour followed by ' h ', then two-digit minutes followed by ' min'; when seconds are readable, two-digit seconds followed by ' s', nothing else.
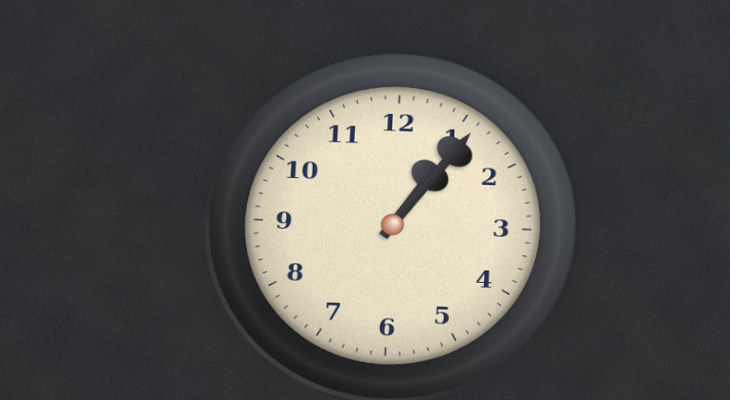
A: 1 h 06 min
